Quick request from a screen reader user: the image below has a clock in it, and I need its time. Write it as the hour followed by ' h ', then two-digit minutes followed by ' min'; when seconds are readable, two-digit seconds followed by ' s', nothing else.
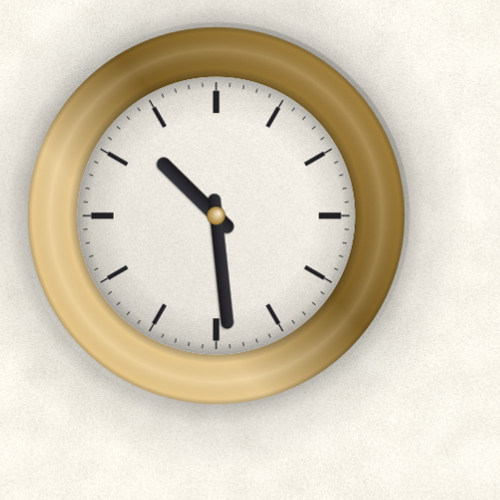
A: 10 h 29 min
